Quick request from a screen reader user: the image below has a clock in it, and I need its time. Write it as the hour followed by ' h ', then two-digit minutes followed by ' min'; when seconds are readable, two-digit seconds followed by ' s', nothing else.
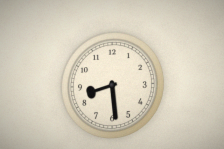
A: 8 h 29 min
